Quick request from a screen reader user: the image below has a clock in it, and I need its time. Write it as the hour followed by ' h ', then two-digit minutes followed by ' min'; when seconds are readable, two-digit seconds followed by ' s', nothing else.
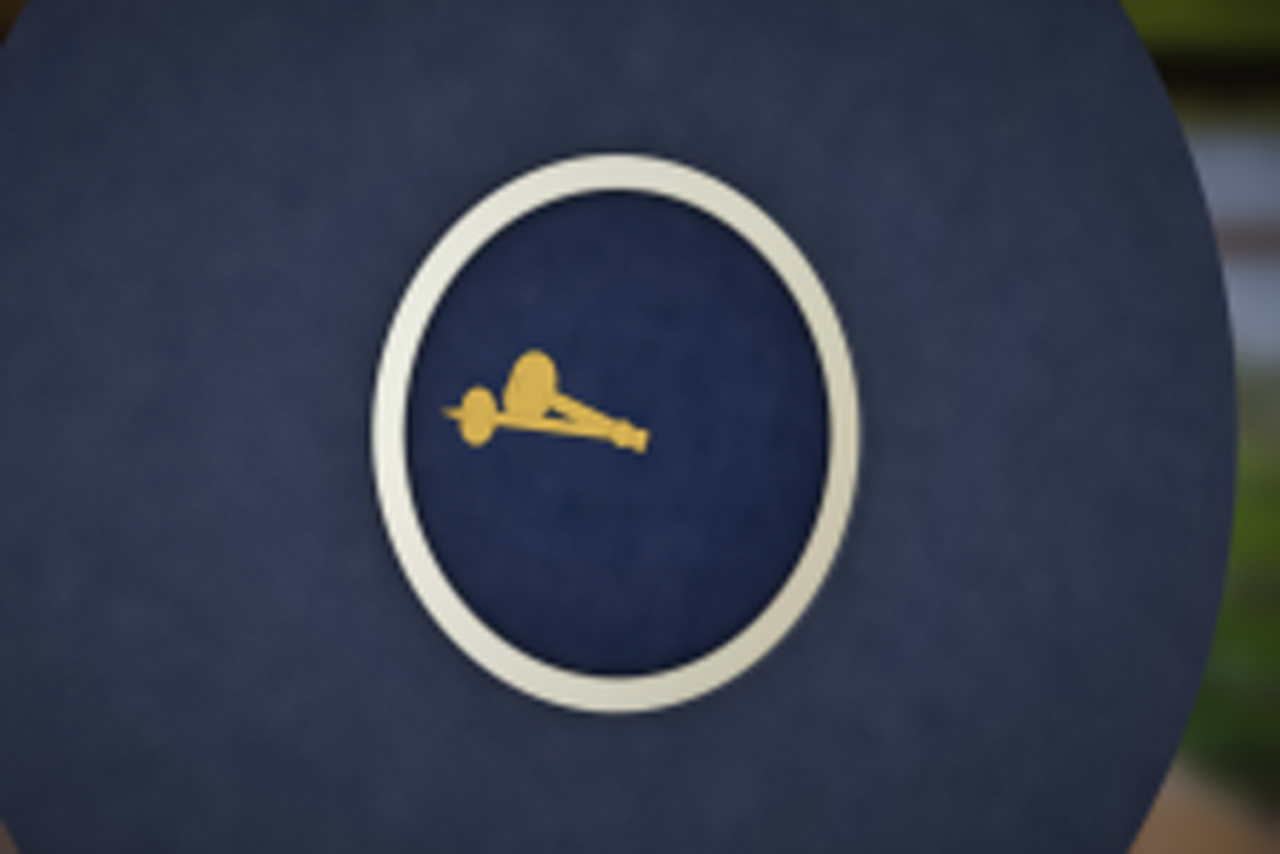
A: 9 h 46 min
